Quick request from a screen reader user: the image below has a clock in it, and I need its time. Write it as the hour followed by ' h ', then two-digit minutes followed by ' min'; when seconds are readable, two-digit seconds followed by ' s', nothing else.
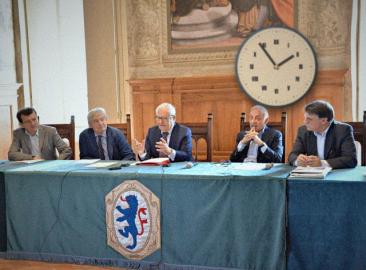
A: 1 h 54 min
